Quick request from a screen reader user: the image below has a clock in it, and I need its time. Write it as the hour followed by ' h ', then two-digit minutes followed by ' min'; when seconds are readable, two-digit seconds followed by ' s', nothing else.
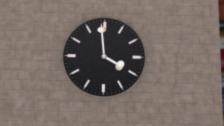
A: 3 h 59 min
